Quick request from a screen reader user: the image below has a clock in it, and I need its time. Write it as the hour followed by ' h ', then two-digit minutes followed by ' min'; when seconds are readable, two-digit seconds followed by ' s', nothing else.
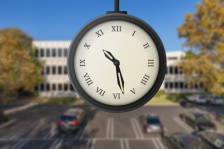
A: 10 h 28 min
